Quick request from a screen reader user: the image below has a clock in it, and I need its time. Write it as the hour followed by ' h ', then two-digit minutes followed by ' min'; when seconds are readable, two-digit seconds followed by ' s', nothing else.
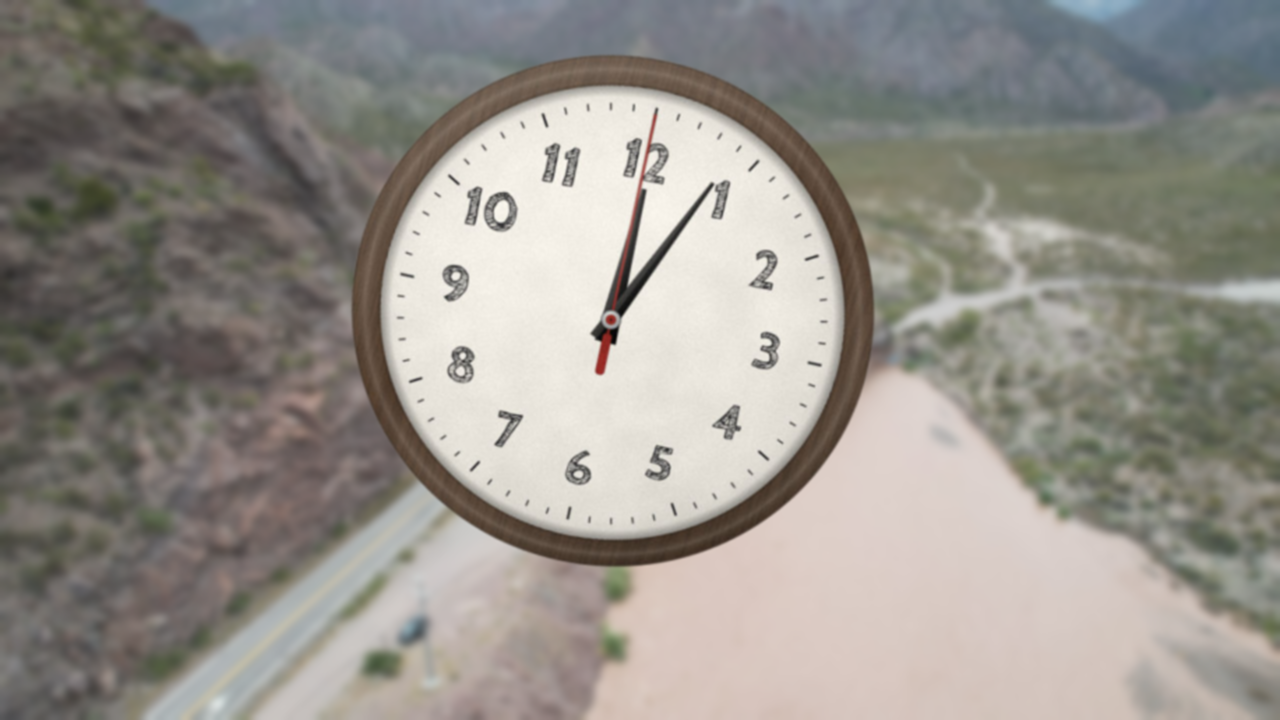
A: 12 h 04 min 00 s
